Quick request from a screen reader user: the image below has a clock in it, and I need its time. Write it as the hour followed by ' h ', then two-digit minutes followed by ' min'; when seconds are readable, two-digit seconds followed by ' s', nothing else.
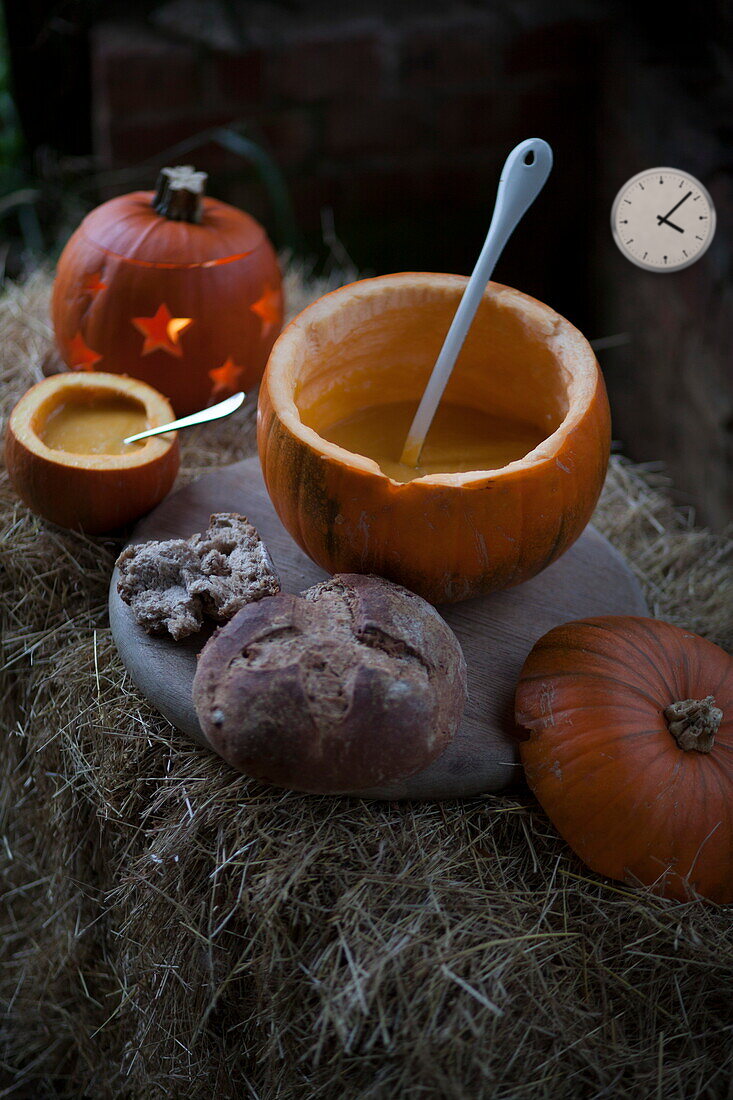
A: 4 h 08 min
